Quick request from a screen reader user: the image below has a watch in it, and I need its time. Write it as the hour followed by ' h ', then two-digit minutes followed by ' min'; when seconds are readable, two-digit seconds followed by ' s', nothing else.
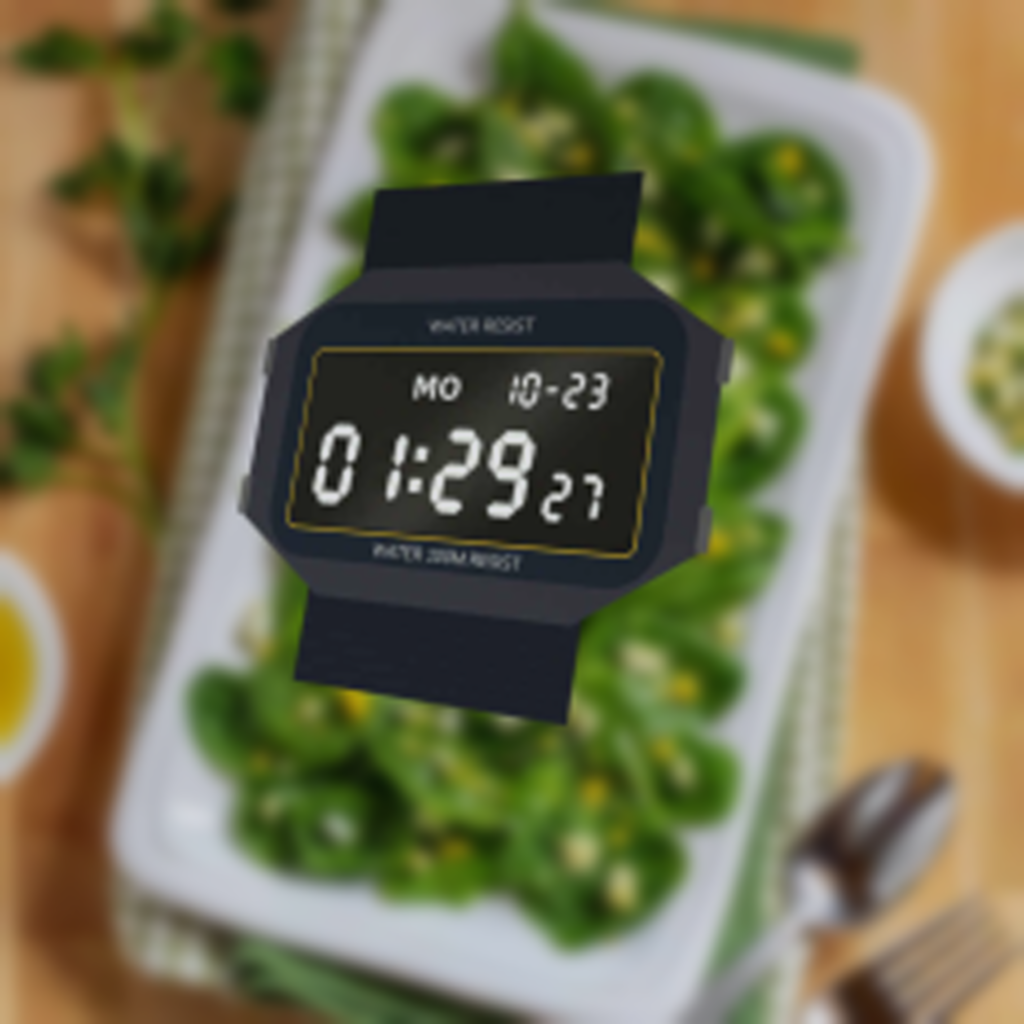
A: 1 h 29 min 27 s
